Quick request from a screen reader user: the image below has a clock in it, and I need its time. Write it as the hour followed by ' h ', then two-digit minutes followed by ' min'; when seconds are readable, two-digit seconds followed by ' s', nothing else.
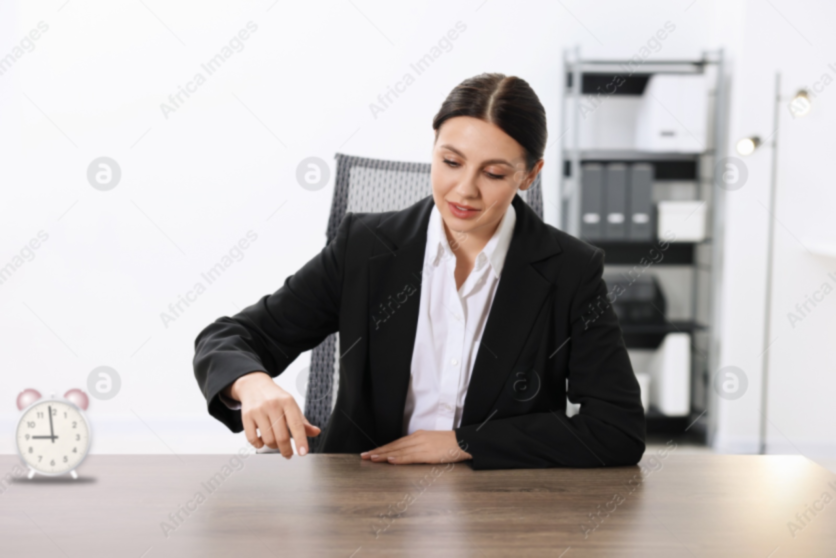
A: 8 h 59 min
